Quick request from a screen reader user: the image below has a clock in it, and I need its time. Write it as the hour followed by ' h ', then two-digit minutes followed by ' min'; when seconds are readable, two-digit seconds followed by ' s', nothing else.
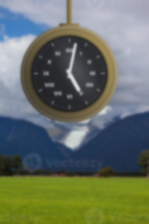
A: 5 h 02 min
